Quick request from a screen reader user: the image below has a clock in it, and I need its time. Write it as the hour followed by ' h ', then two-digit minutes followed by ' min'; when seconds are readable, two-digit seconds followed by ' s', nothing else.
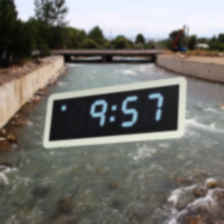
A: 9 h 57 min
